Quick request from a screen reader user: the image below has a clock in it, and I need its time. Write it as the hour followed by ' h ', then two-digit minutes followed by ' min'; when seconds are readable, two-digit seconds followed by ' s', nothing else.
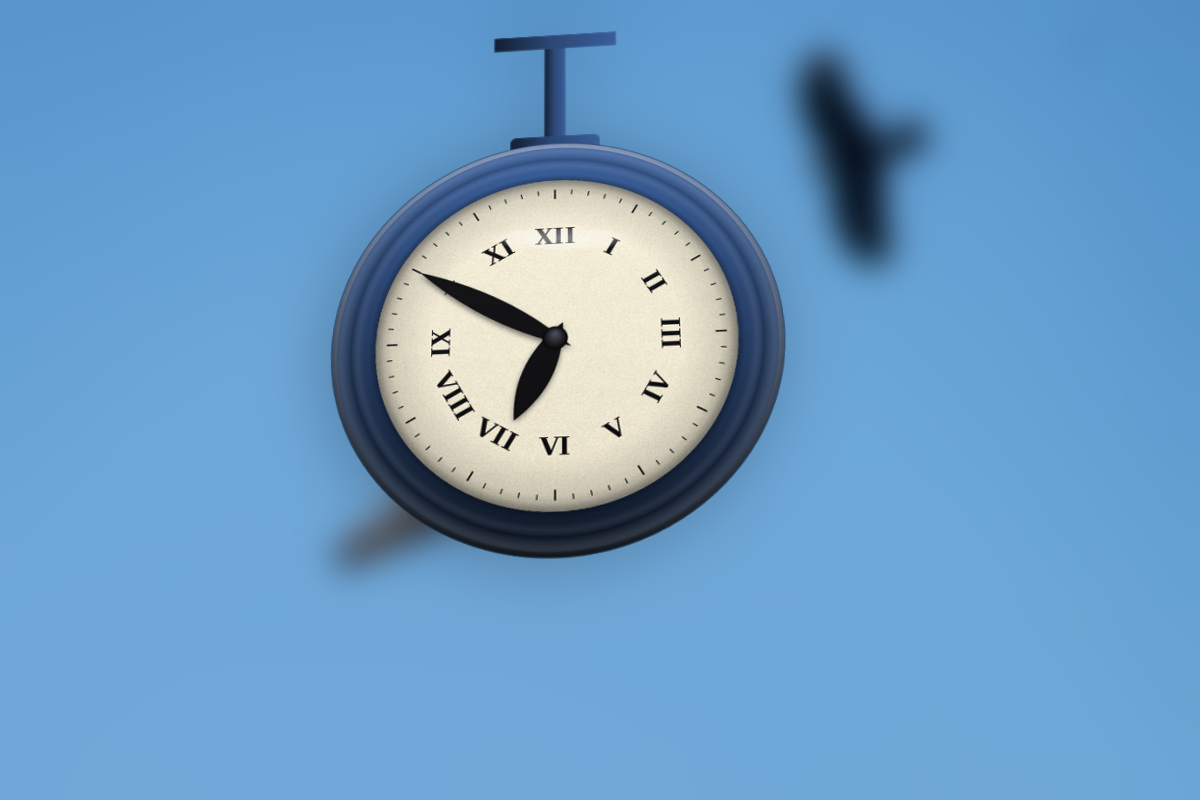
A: 6 h 50 min
